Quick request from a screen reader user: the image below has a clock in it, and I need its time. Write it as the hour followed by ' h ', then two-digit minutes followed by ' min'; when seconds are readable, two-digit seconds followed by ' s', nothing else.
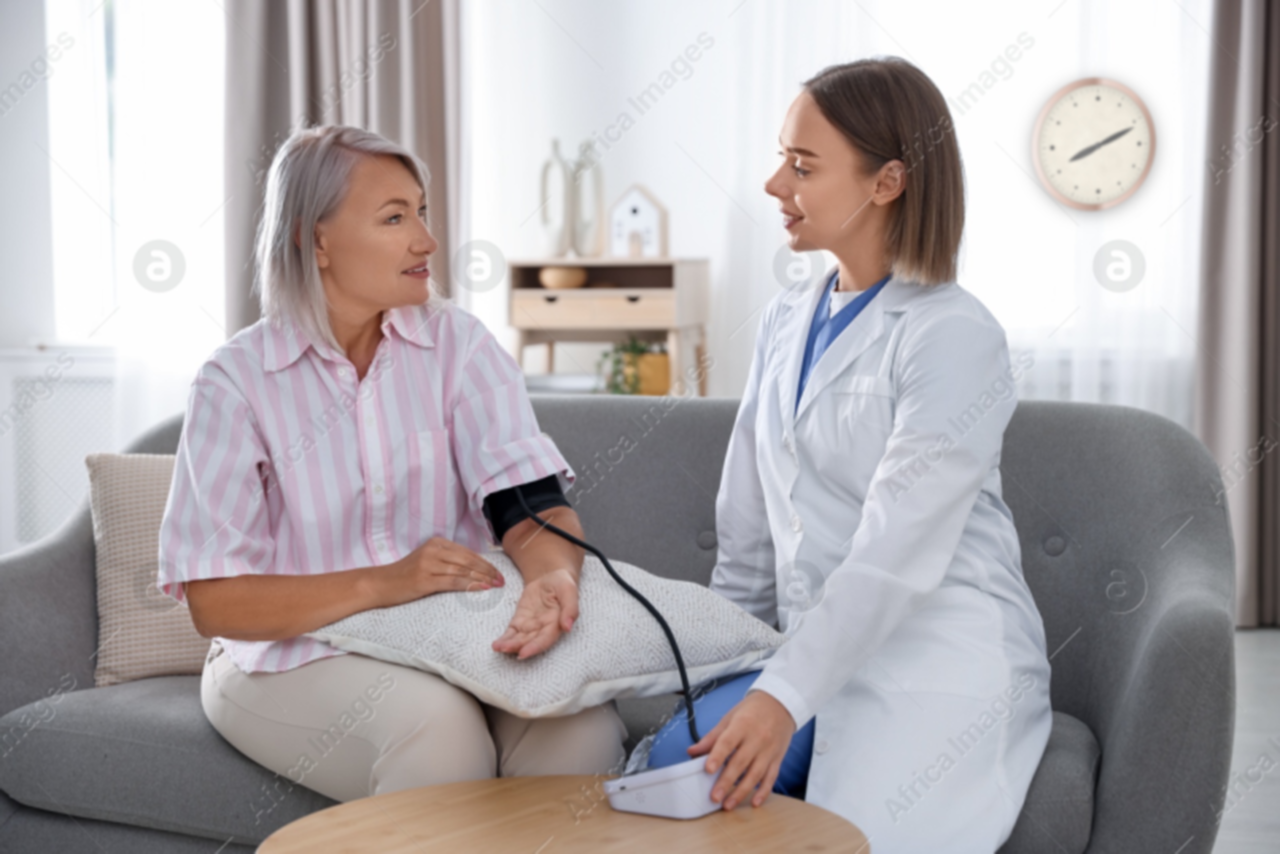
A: 8 h 11 min
